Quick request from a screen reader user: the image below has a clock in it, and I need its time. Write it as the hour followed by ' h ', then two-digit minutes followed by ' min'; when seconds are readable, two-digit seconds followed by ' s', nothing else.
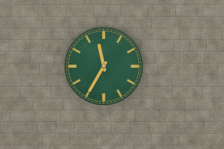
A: 11 h 35 min
